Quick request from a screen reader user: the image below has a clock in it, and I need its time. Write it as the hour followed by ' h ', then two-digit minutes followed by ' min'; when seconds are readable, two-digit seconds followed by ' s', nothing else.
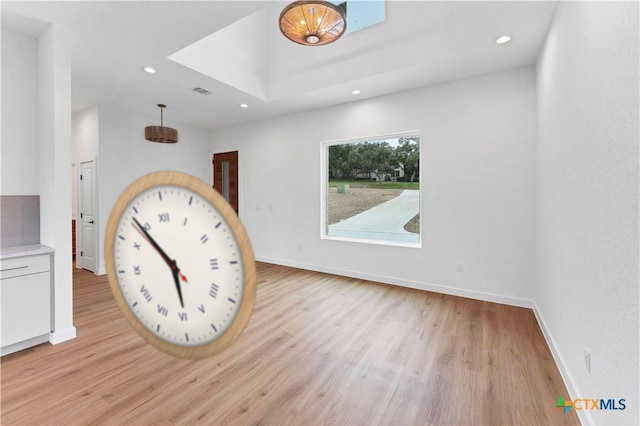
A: 5 h 53 min 53 s
